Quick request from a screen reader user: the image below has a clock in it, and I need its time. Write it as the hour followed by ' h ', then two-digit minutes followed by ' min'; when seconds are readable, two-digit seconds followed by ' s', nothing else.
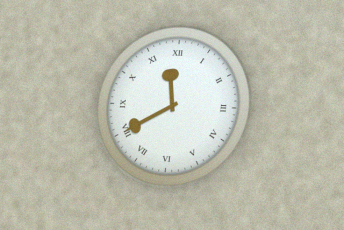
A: 11 h 40 min
